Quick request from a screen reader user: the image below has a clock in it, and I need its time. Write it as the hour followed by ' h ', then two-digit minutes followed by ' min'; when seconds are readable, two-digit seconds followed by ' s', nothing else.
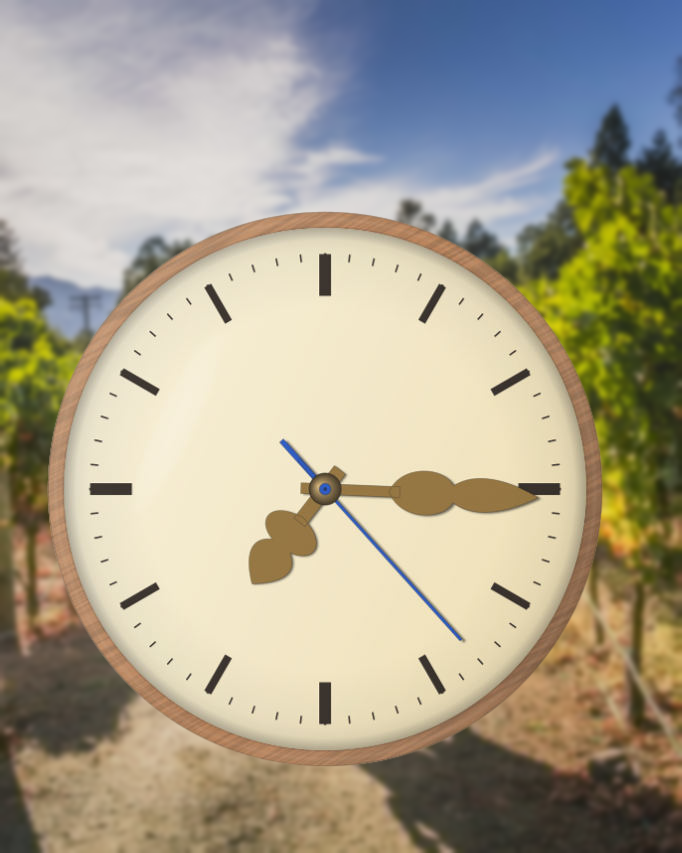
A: 7 h 15 min 23 s
